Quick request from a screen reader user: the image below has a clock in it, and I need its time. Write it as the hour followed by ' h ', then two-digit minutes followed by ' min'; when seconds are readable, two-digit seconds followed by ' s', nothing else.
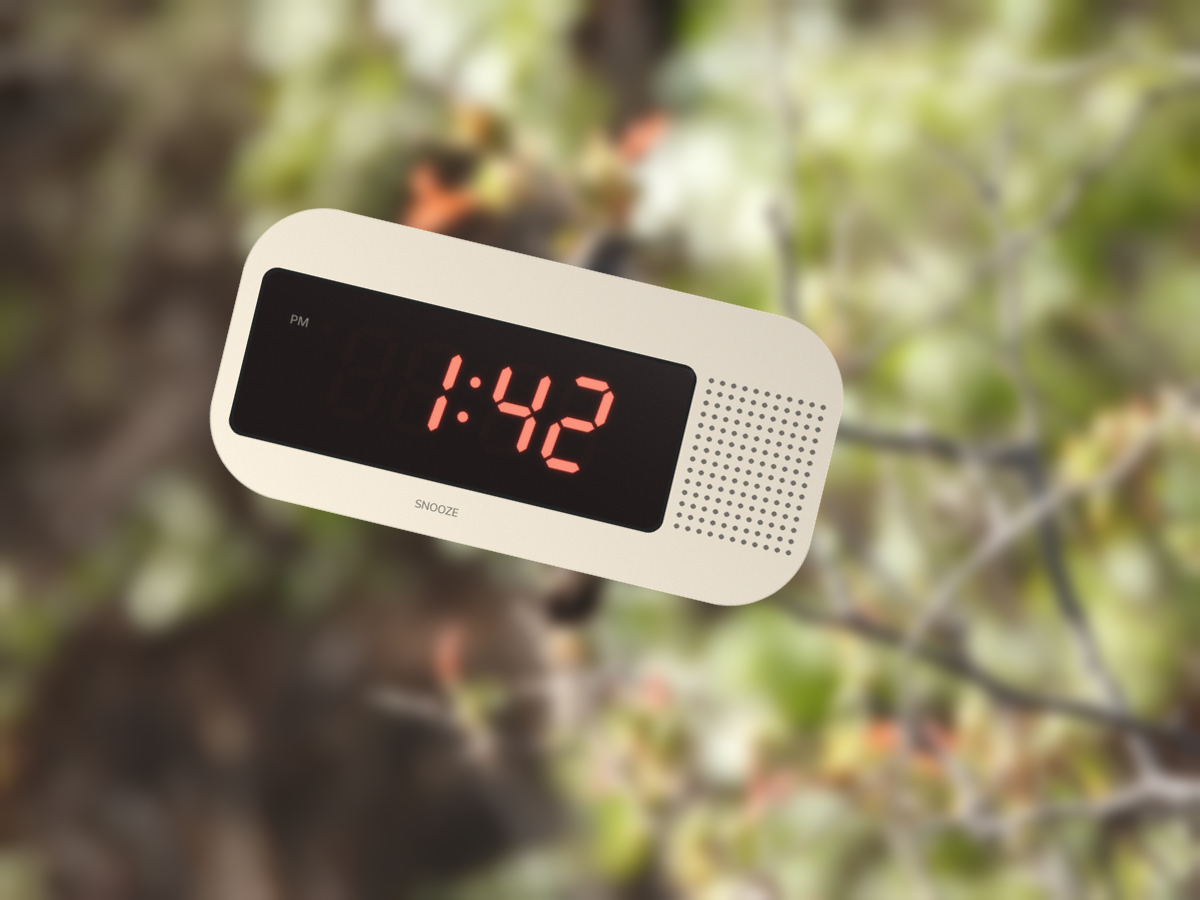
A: 1 h 42 min
